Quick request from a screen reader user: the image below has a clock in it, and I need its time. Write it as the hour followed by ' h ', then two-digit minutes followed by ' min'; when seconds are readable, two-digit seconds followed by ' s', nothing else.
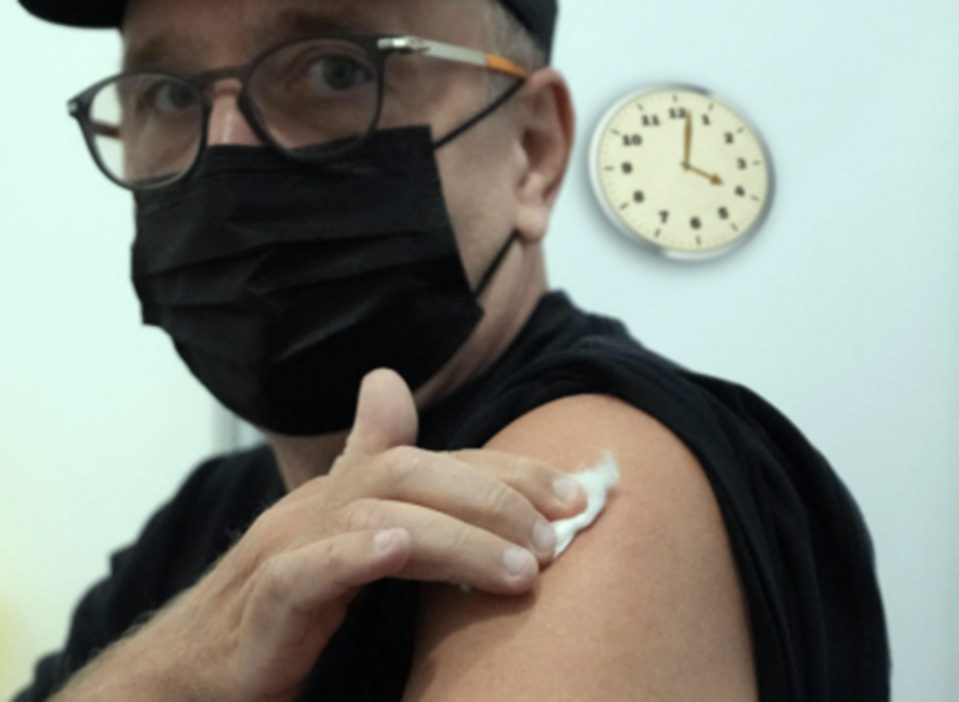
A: 4 h 02 min
